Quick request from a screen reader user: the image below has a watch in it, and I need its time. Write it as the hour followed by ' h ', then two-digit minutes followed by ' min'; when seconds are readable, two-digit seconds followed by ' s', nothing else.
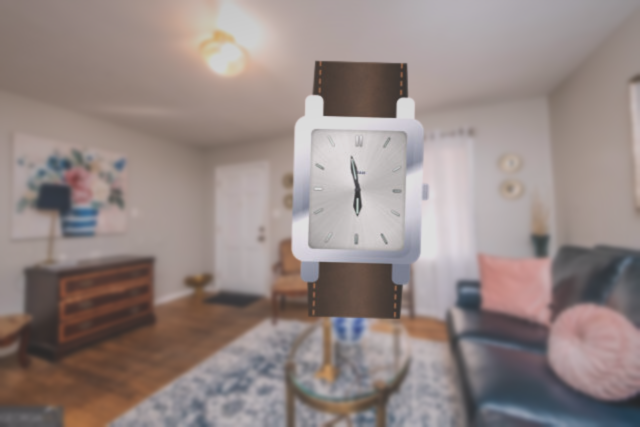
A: 5 h 58 min
